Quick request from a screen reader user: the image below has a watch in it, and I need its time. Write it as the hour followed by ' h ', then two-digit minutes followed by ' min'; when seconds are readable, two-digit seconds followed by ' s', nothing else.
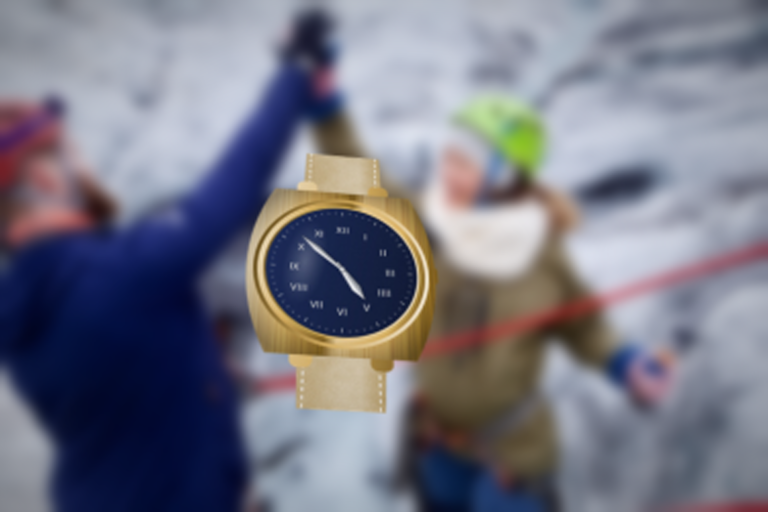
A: 4 h 52 min
